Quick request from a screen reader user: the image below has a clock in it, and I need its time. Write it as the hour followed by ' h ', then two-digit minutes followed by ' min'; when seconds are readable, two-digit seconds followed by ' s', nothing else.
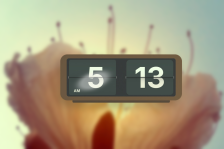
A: 5 h 13 min
